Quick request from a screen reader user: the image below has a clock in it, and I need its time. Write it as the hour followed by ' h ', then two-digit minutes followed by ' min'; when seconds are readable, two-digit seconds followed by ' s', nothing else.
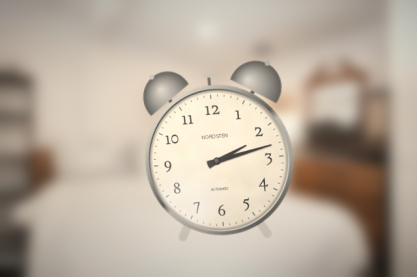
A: 2 h 13 min
